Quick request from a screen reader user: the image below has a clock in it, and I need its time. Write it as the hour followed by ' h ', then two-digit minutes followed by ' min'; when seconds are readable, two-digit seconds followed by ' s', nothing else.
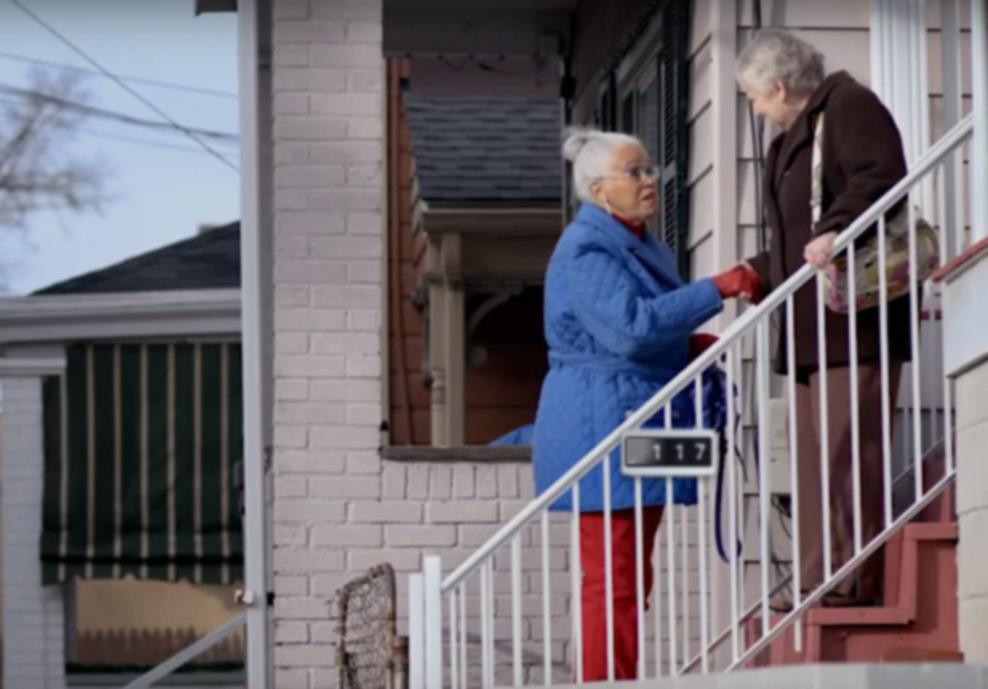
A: 1 h 17 min
